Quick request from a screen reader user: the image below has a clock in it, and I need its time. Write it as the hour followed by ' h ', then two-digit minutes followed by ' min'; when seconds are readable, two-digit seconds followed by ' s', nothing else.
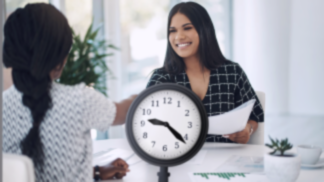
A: 9 h 22 min
